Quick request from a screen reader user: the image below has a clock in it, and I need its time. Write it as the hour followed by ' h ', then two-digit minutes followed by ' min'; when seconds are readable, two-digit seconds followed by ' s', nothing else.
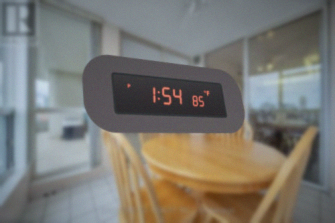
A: 1 h 54 min
